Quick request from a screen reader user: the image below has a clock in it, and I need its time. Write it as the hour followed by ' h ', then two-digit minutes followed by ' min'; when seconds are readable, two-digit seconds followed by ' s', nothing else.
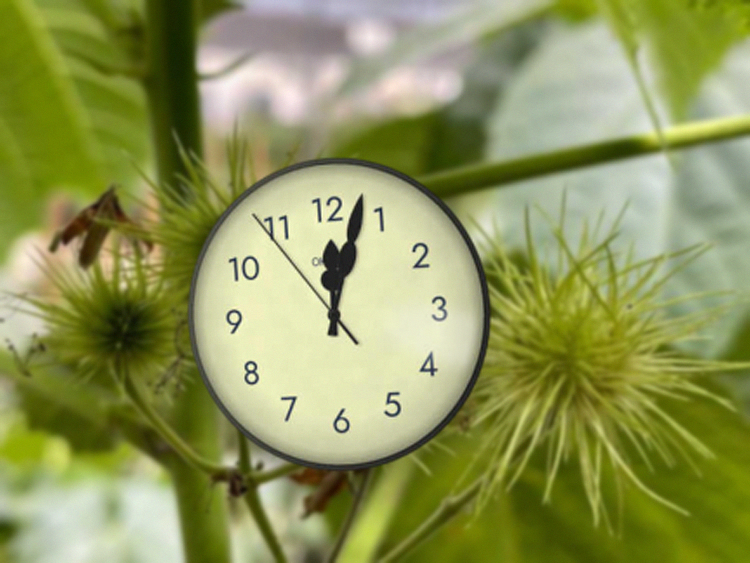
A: 12 h 02 min 54 s
